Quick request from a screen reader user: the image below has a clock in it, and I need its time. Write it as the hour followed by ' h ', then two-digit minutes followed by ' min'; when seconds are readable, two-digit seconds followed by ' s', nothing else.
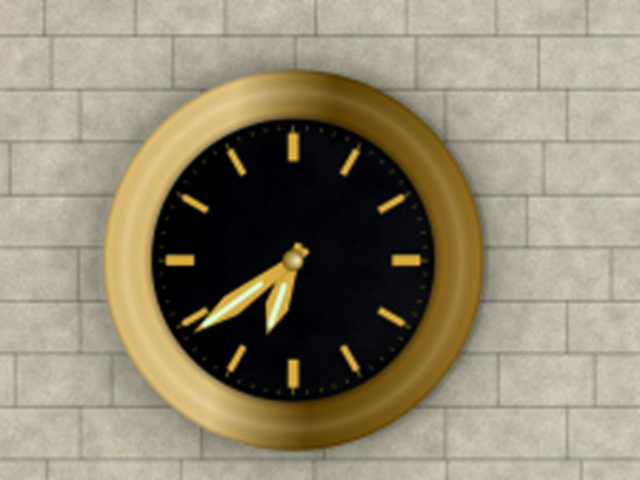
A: 6 h 39 min
